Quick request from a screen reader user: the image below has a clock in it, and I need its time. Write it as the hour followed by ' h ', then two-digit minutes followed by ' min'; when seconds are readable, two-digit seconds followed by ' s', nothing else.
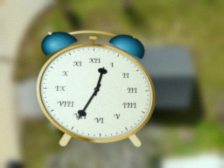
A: 12 h 35 min
